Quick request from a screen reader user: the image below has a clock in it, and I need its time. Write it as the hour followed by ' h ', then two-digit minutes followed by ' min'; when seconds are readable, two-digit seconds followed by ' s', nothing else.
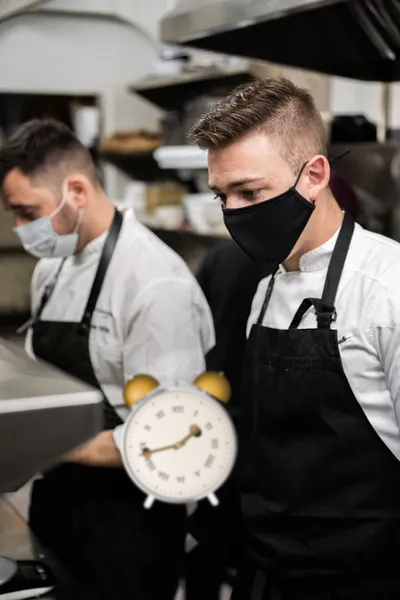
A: 1 h 43 min
